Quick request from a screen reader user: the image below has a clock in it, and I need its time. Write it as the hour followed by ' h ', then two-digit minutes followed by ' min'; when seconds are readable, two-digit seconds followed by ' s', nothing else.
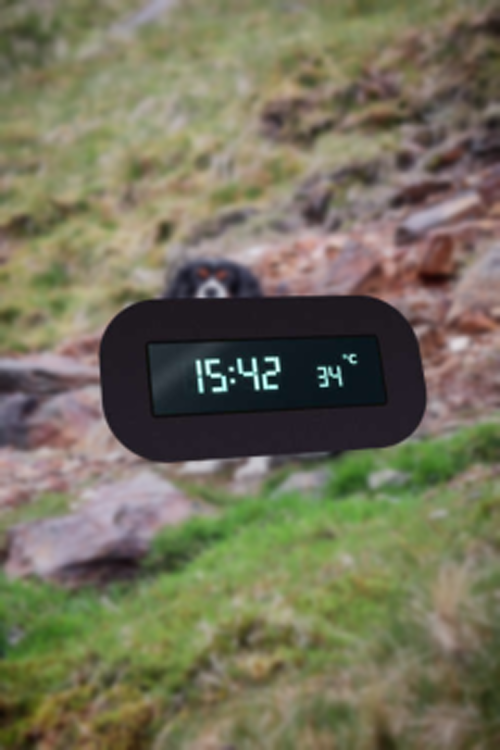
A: 15 h 42 min
